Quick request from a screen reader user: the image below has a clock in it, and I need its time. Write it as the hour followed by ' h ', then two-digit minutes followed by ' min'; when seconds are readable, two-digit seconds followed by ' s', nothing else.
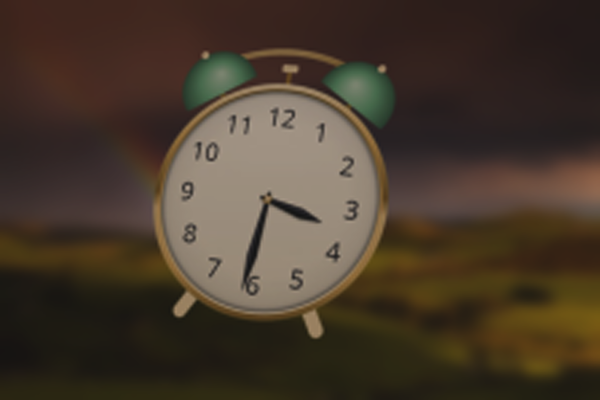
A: 3 h 31 min
